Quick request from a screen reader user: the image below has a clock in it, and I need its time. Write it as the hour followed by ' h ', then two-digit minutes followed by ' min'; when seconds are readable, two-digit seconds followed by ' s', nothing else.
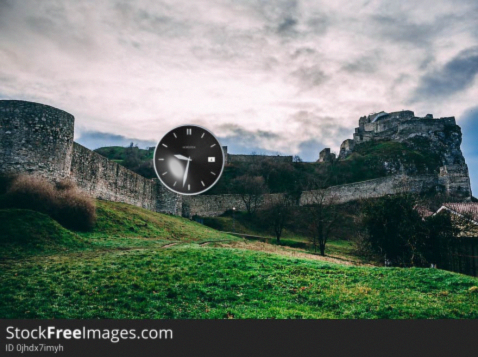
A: 9 h 32 min
